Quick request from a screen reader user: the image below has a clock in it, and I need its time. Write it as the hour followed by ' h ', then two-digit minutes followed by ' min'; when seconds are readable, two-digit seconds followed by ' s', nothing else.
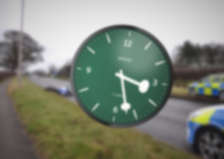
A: 3 h 27 min
